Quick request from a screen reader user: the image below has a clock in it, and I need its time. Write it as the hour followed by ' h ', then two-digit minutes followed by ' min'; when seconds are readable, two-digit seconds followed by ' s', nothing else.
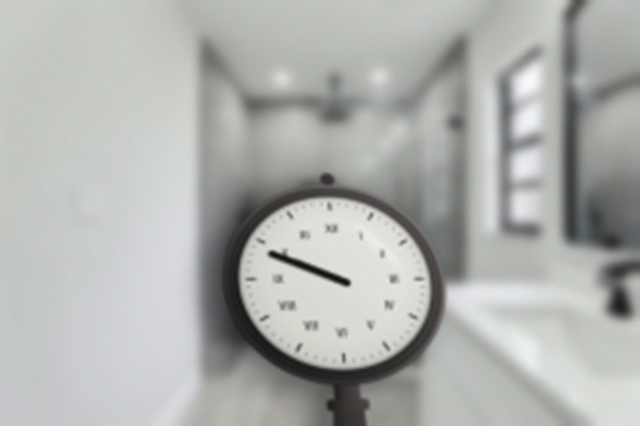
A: 9 h 49 min
